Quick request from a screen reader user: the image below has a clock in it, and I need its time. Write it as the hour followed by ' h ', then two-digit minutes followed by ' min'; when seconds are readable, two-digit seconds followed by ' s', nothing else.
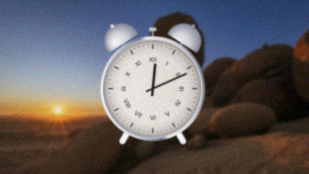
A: 12 h 11 min
